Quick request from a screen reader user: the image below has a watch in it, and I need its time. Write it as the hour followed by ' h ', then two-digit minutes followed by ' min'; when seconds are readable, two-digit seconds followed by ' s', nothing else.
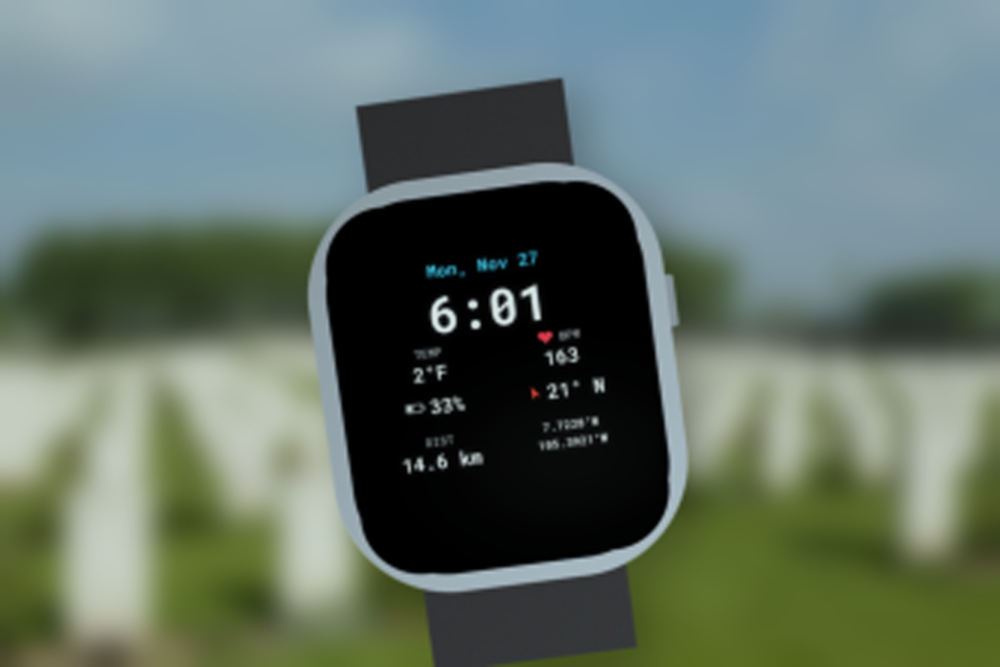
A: 6 h 01 min
